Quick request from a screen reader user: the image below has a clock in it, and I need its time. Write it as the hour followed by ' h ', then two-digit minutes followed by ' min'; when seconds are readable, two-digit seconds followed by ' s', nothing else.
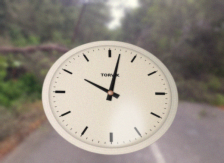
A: 10 h 02 min
